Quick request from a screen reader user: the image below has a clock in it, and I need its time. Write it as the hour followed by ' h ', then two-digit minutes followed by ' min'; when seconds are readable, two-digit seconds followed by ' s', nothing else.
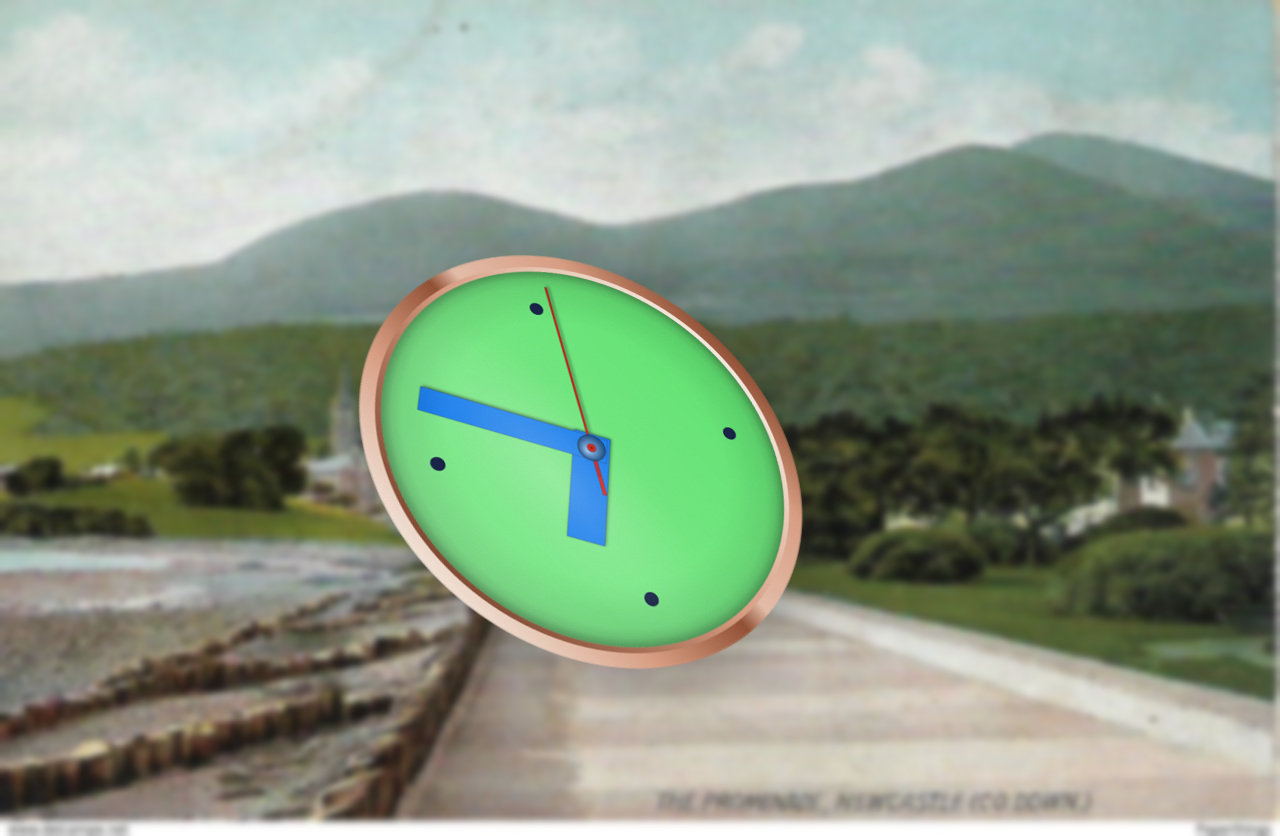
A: 6 h 49 min 01 s
